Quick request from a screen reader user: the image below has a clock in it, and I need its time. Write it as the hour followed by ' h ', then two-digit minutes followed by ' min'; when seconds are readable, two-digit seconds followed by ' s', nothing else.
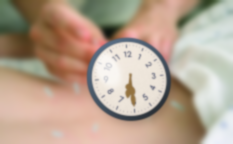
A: 6 h 30 min
